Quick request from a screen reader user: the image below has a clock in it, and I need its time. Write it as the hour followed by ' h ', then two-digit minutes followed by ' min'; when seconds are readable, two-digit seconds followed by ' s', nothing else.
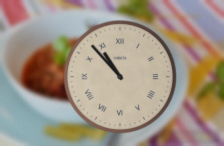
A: 10 h 53 min
